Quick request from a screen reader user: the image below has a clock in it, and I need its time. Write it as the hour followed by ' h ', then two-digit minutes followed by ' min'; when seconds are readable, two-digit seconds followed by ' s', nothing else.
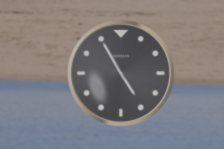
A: 4 h 55 min
